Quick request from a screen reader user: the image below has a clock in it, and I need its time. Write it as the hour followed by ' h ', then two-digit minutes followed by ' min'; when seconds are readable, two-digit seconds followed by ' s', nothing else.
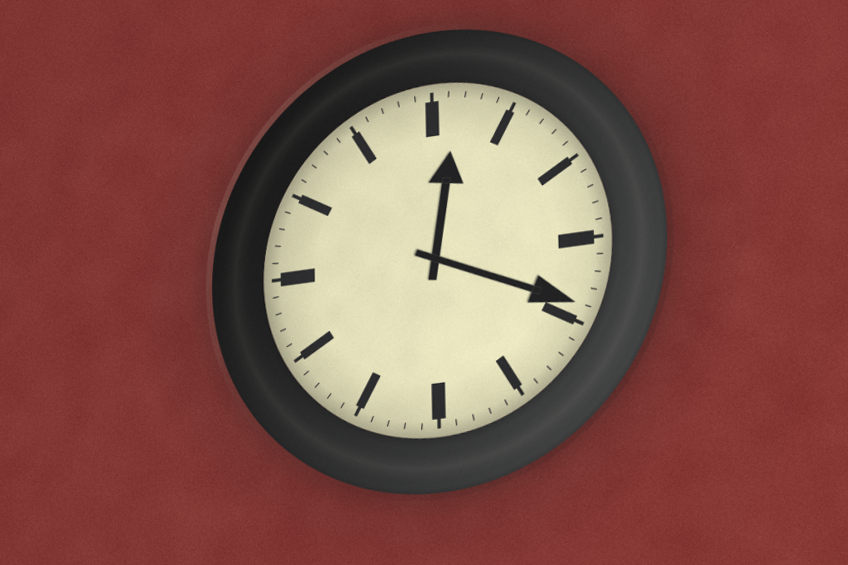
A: 12 h 19 min
